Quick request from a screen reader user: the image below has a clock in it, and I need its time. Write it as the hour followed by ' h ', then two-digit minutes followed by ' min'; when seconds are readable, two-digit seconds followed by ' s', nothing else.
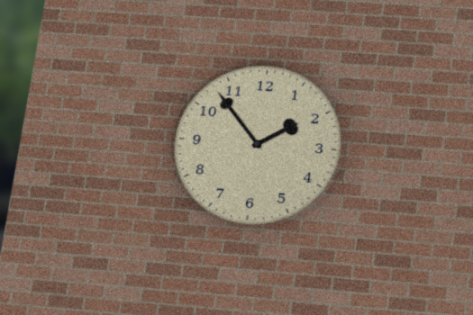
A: 1 h 53 min
